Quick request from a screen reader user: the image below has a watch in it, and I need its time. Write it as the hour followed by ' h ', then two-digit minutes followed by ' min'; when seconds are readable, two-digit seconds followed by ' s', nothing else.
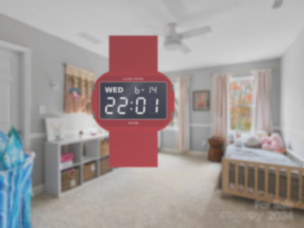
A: 22 h 01 min
